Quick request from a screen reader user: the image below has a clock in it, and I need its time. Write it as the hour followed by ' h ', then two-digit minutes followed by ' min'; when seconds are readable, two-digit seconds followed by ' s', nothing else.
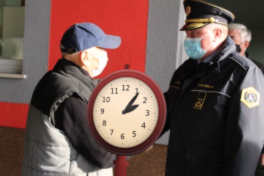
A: 2 h 06 min
